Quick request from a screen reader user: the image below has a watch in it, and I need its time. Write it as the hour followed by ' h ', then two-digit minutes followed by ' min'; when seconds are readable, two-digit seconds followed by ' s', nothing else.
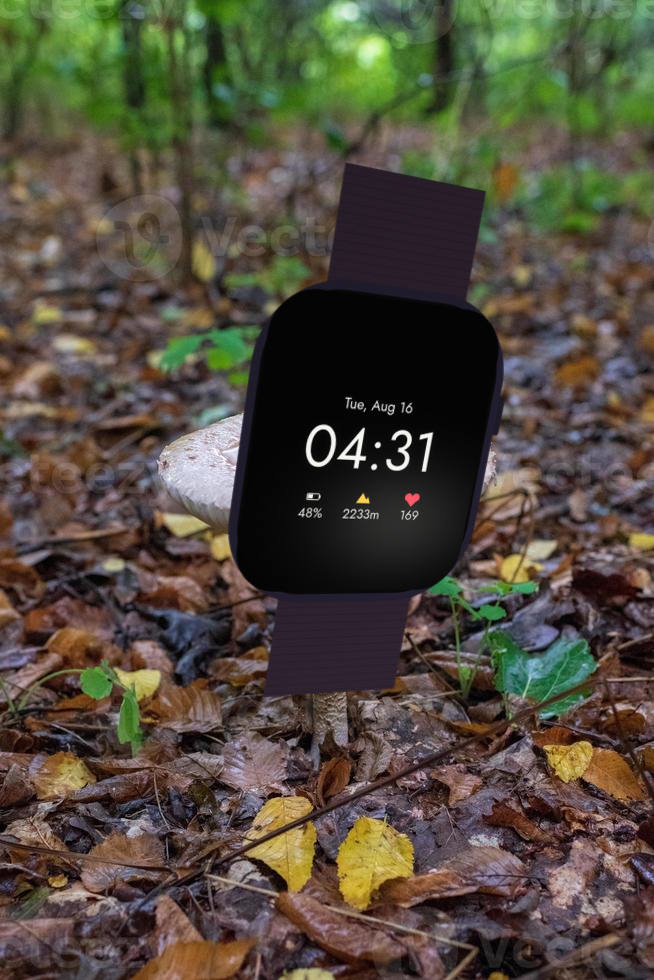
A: 4 h 31 min
